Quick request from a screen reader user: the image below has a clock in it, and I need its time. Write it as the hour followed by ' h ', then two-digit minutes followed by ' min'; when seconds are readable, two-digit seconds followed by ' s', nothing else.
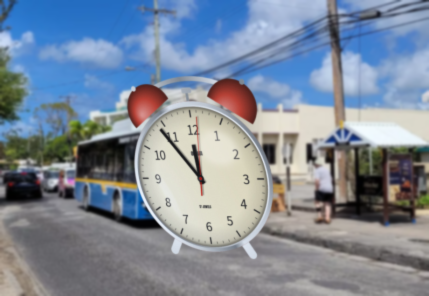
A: 11 h 54 min 01 s
